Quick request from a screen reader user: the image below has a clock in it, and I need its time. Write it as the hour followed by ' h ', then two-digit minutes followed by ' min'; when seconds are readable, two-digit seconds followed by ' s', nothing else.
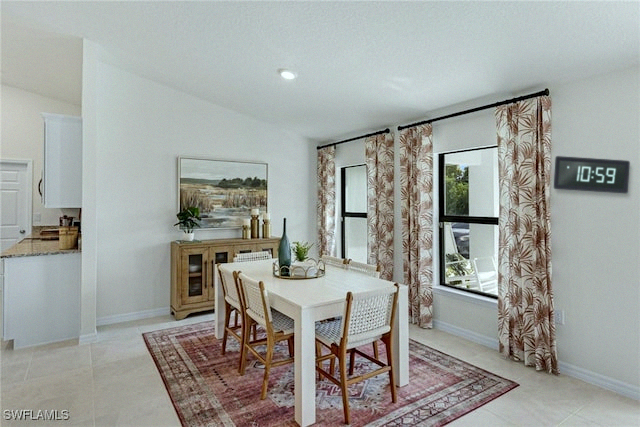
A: 10 h 59 min
